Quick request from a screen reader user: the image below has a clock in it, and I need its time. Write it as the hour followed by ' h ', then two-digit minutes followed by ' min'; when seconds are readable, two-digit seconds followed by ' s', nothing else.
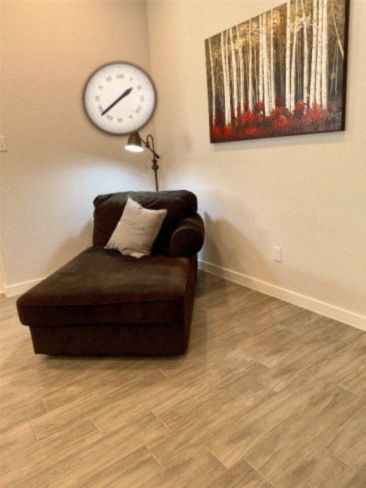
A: 1 h 38 min
